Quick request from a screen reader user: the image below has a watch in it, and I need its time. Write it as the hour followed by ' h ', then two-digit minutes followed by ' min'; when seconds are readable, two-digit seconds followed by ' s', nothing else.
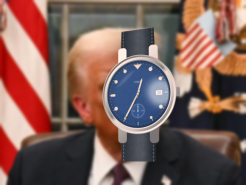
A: 12 h 35 min
